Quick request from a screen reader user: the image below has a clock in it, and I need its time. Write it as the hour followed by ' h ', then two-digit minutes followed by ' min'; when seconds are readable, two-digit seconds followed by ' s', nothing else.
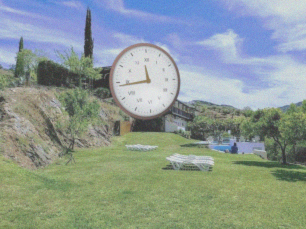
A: 11 h 44 min
